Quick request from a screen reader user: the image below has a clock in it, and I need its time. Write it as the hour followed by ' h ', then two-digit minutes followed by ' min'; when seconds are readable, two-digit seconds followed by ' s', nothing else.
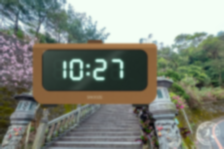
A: 10 h 27 min
